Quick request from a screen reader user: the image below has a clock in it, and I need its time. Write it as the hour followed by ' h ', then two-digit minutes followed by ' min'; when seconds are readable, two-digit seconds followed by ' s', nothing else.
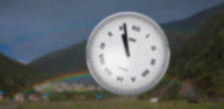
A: 10 h 56 min
